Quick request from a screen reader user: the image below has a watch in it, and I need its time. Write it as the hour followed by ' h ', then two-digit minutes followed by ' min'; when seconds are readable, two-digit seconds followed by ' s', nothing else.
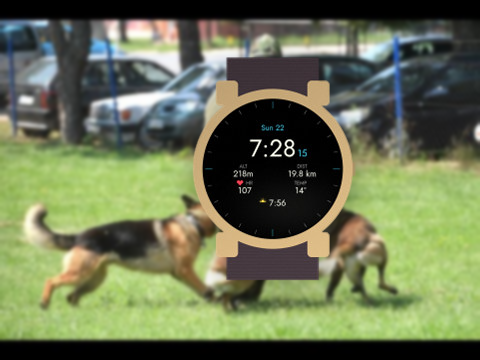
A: 7 h 28 min 15 s
